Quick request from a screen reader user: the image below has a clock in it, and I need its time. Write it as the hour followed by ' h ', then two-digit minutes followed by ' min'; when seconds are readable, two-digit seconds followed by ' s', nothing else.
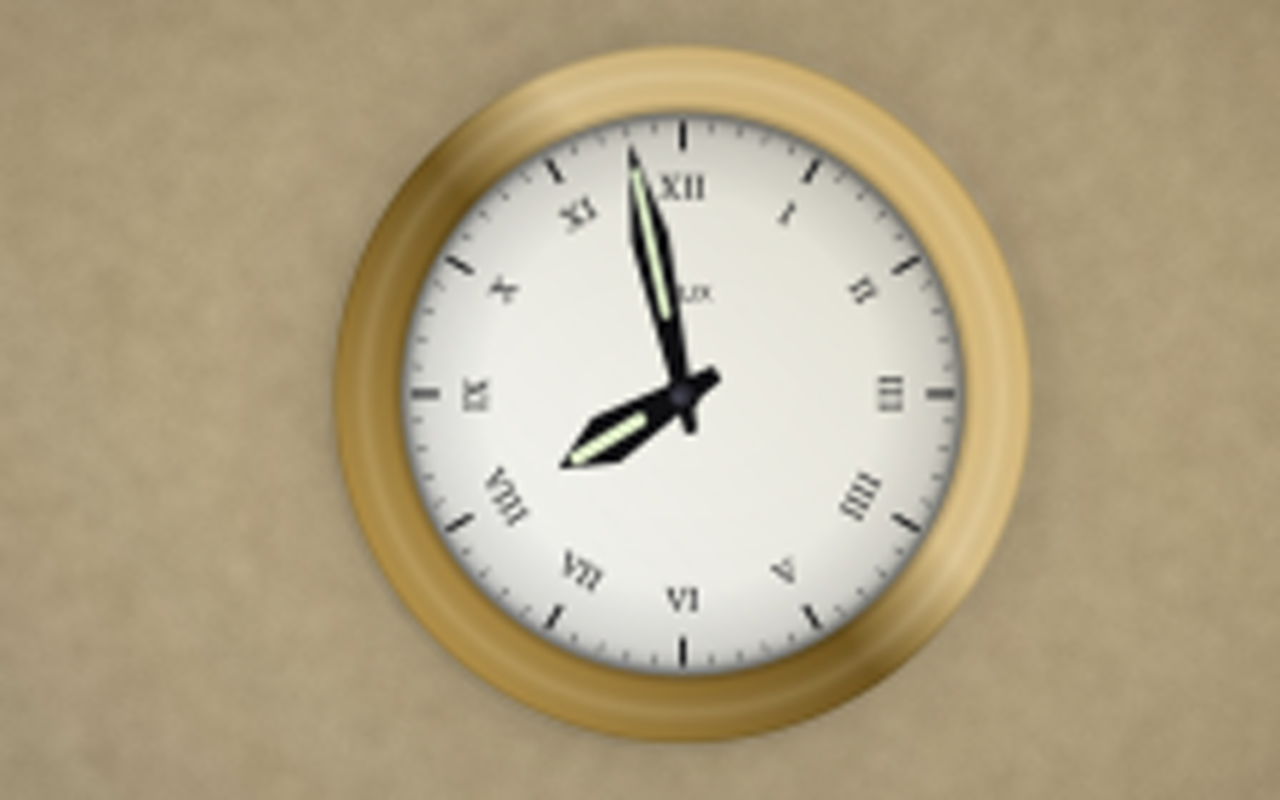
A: 7 h 58 min
